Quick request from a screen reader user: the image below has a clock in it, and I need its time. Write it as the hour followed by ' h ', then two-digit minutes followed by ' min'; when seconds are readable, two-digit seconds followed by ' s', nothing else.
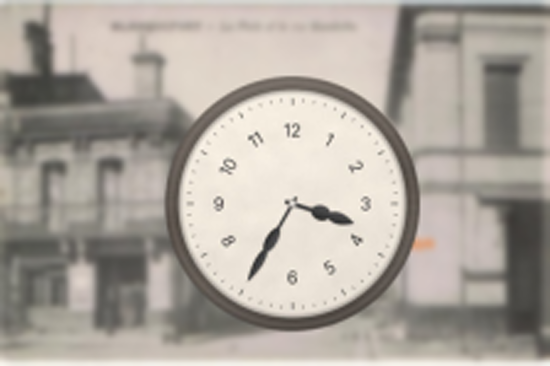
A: 3 h 35 min
